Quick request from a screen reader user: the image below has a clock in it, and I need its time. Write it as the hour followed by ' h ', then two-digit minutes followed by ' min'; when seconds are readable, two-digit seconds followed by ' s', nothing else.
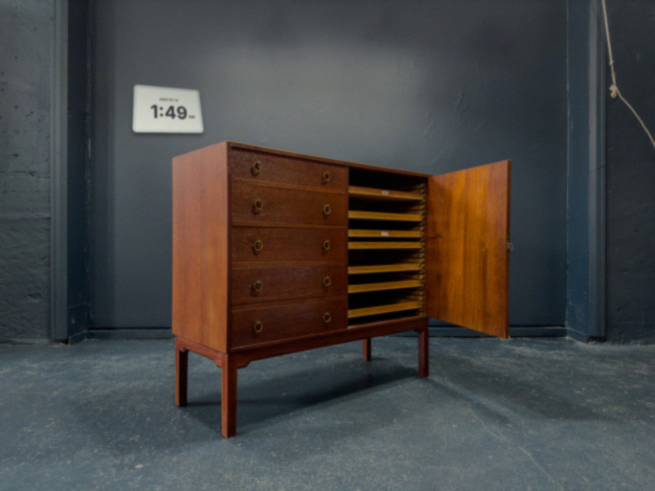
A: 1 h 49 min
